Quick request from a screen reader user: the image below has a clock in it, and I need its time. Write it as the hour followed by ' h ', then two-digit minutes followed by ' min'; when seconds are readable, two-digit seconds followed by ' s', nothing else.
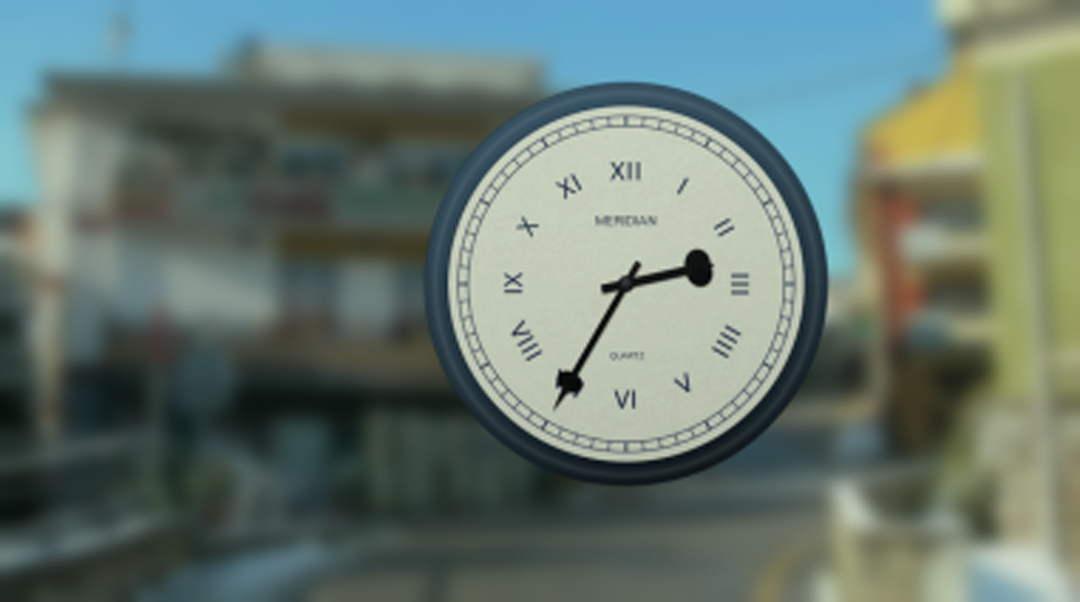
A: 2 h 35 min
